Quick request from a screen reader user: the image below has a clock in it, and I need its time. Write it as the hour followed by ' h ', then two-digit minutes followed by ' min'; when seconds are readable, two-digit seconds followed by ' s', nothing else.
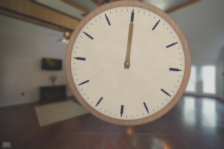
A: 12 h 00 min
